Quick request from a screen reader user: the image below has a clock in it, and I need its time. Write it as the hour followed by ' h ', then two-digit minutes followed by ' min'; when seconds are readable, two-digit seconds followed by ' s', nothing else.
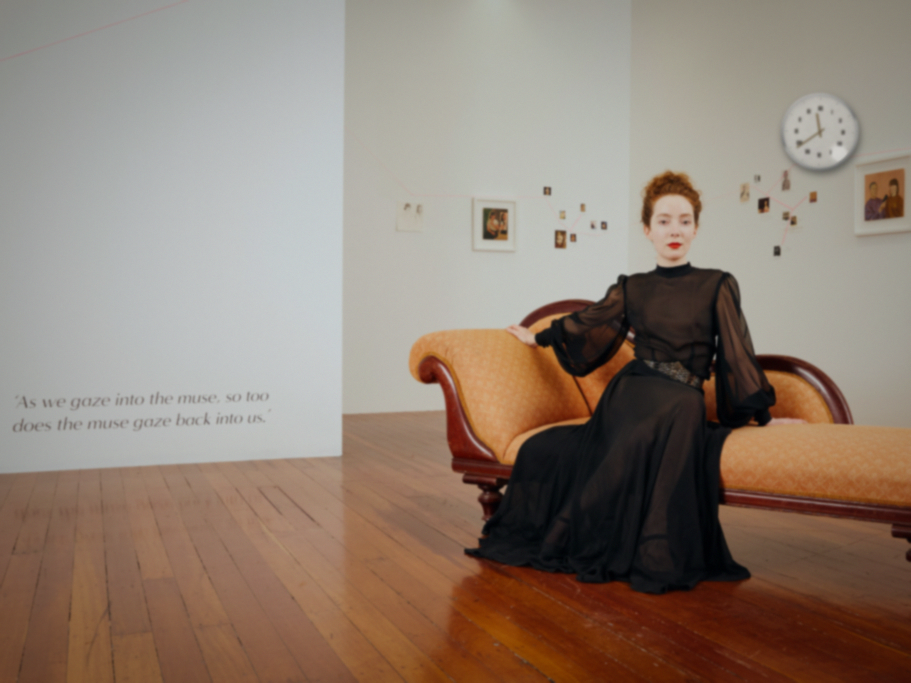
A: 11 h 39 min
